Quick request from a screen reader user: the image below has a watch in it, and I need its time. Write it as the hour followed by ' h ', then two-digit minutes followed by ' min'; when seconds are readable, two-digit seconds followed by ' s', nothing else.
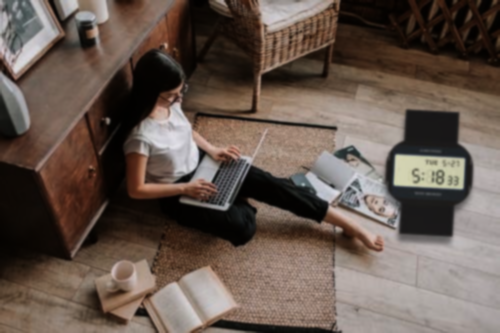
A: 5 h 18 min
